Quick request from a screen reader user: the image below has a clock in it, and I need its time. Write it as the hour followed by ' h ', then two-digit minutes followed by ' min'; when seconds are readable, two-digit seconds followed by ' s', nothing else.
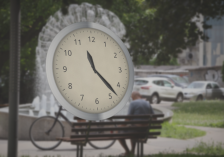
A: 11 h 23 min
